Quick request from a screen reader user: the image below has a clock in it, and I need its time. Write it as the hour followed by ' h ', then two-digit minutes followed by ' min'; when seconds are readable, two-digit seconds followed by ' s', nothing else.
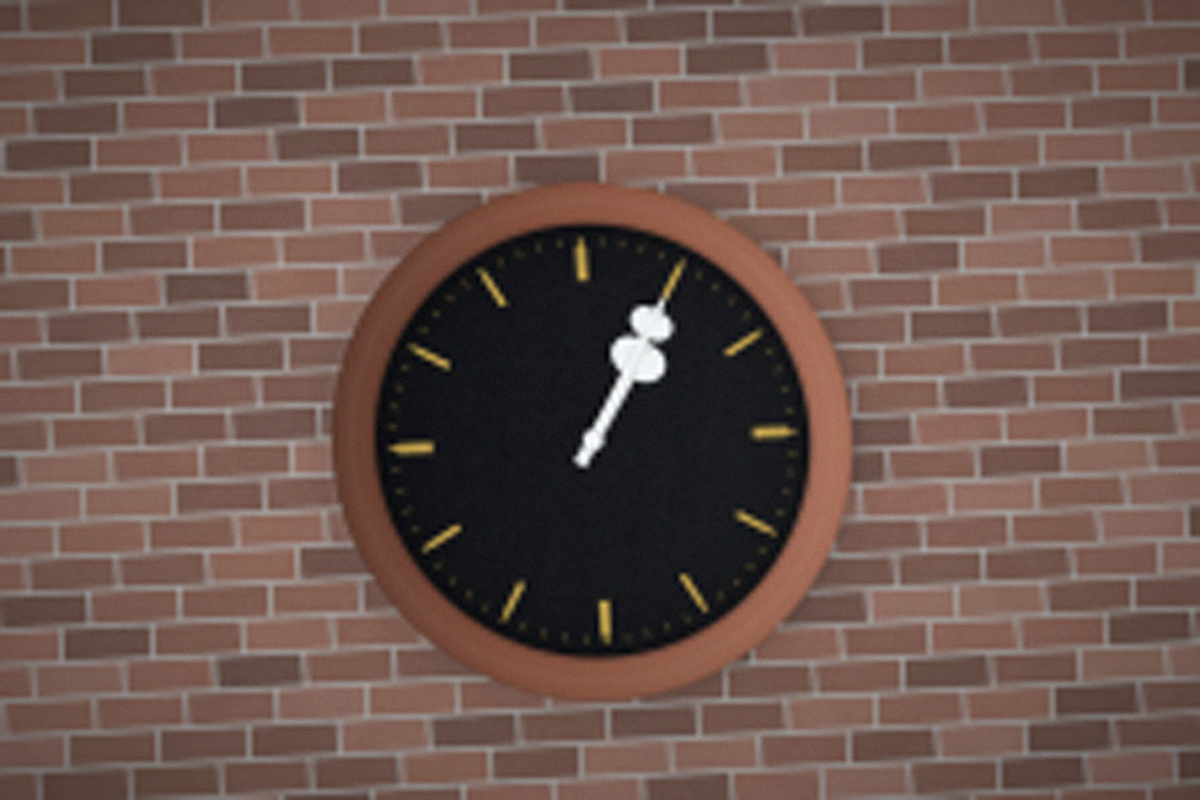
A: 1 h 05 min
